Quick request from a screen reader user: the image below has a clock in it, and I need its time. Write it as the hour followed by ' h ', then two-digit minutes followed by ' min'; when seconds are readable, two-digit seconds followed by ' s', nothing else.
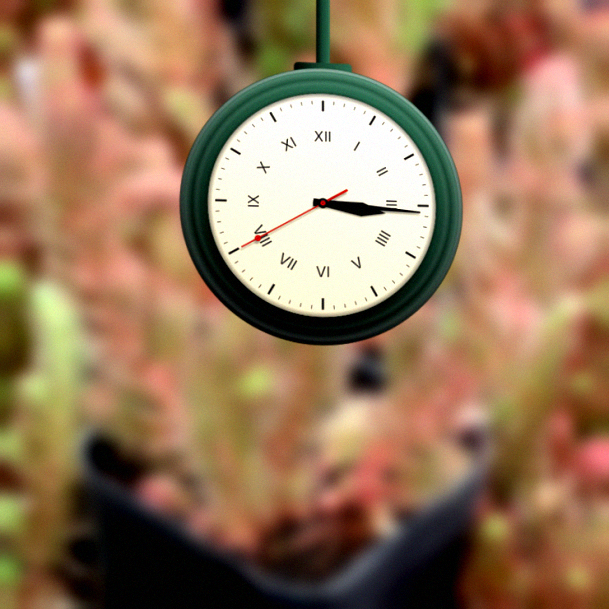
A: 3 h 15 min 40 s
